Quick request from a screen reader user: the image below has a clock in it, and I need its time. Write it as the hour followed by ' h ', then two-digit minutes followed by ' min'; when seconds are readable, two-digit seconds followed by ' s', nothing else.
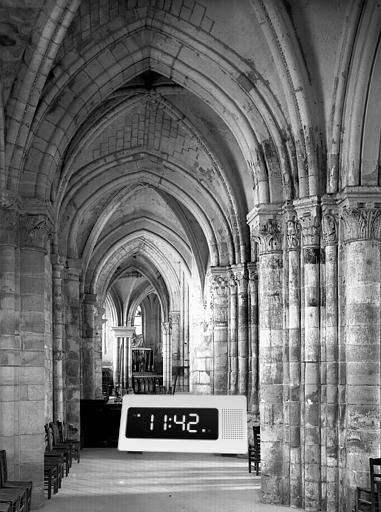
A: 11 h 42 min
